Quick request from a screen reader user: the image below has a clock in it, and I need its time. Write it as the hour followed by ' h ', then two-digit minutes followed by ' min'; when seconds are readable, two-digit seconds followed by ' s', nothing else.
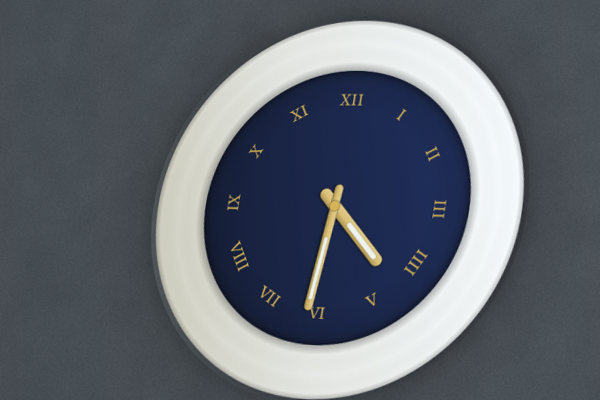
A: 4 h 31 min
